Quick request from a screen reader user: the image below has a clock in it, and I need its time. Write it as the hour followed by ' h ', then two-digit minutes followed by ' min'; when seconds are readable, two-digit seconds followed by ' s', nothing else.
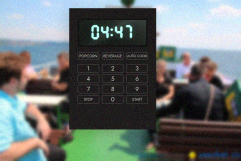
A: 4 h 47 min
